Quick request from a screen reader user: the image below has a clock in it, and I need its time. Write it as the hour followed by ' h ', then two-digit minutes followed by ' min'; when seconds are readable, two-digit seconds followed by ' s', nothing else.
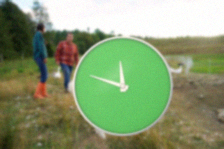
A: 11 h 48 min
